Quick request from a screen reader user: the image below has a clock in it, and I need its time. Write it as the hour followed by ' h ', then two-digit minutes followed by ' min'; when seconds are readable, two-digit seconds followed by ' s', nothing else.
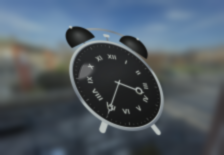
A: 3 h 35 min
